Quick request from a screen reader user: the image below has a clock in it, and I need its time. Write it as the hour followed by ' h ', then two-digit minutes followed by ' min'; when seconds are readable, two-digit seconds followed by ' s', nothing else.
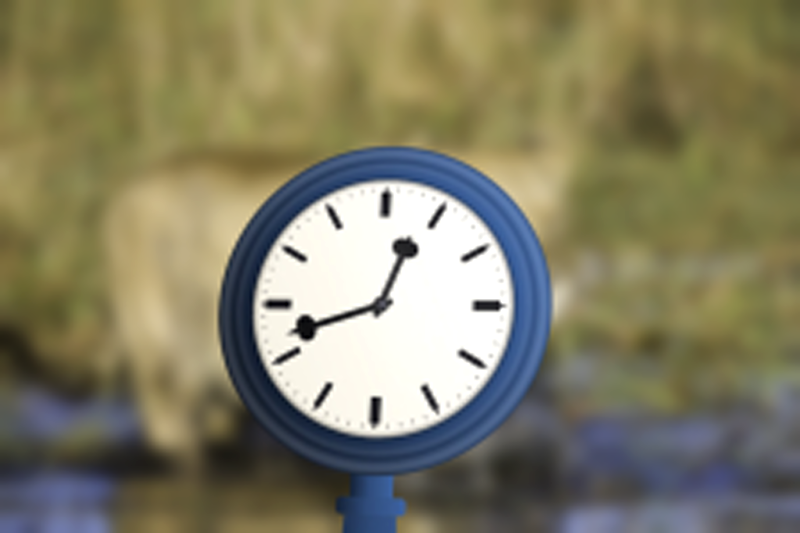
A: 12 h 42 min
